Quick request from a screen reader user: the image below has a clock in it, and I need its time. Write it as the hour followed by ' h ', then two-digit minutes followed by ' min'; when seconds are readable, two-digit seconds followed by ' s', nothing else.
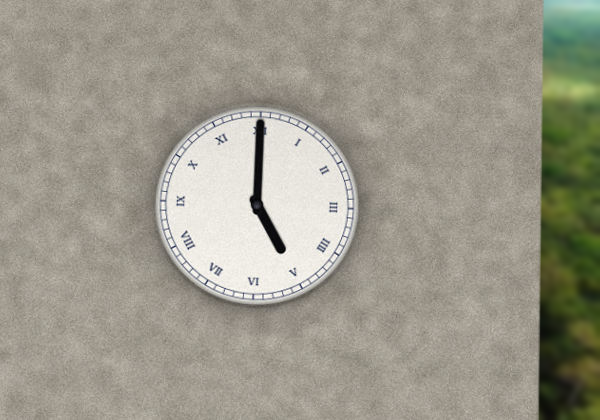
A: 5 h 00 min
